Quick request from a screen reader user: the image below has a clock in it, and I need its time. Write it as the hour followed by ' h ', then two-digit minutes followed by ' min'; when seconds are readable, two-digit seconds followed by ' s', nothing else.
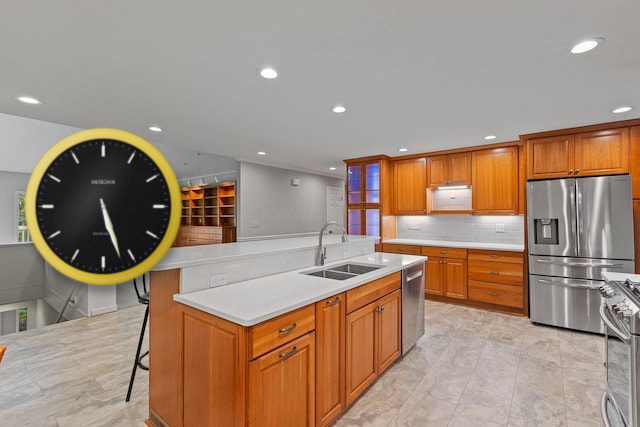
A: 5 h 27 min
